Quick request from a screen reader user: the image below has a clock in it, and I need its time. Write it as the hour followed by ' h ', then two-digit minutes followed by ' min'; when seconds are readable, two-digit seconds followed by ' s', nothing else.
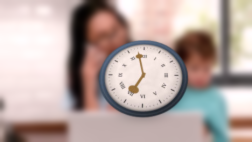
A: 6 h 58 min
